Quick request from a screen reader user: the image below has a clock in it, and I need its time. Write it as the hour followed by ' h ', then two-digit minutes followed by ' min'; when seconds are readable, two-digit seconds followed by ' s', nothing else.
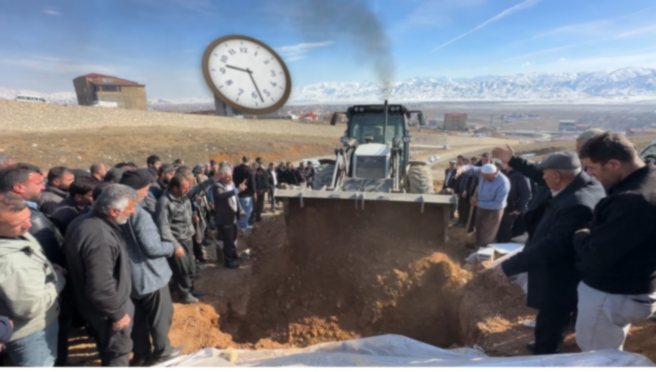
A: 9 h 28 min
